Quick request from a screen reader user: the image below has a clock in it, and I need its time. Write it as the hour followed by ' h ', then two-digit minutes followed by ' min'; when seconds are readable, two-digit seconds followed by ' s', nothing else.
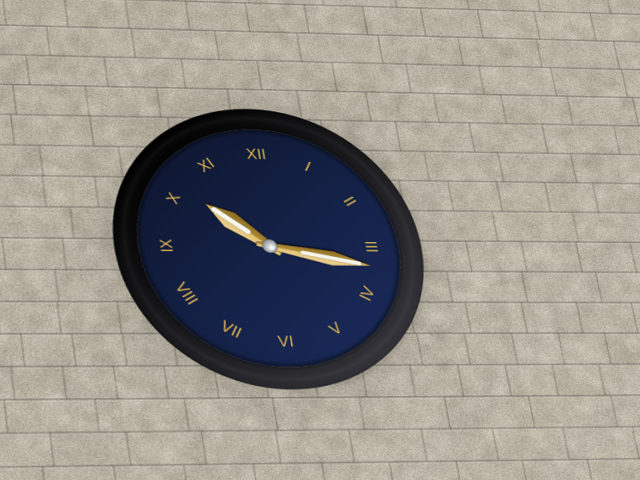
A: 10 h 17 min
